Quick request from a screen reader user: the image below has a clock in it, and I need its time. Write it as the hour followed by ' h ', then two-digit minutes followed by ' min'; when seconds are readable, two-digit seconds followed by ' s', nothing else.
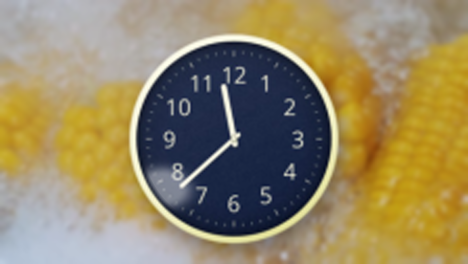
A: 11 h 38 min
